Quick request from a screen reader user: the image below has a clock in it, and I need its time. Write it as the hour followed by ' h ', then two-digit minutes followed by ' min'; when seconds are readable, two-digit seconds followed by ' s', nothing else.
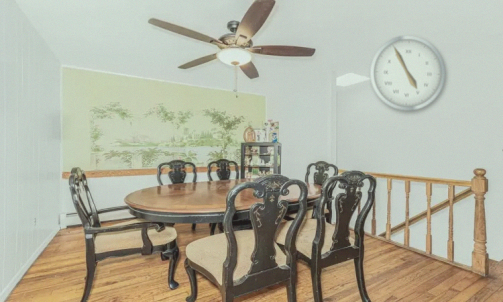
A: 4 h 55 min
